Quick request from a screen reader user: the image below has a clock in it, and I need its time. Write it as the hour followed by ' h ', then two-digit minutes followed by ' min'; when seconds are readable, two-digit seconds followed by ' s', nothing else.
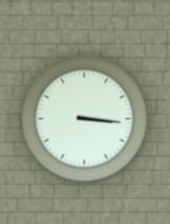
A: 3 h 16 min
